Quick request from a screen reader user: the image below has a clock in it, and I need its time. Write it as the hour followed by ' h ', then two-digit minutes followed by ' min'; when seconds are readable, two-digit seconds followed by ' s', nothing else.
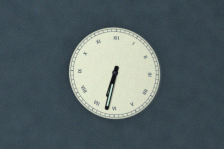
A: 6 h 32 min
